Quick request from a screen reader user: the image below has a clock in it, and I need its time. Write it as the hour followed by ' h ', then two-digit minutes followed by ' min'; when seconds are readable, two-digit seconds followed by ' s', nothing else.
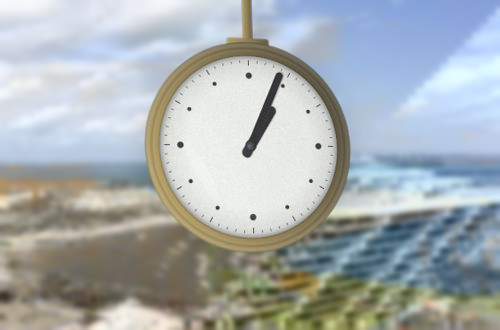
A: 1 h 04 min
